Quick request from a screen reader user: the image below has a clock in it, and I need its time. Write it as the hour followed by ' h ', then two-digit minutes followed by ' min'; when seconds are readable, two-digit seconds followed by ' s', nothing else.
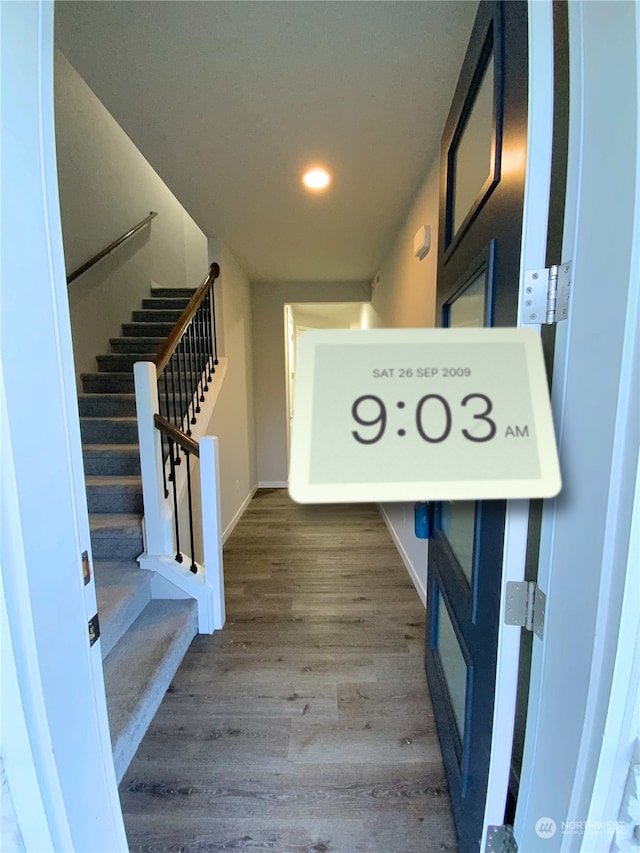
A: 9 h 03 min
